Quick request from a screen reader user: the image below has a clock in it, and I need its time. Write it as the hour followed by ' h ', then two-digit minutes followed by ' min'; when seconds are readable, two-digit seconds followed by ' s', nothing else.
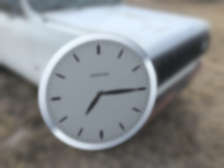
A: 7 h 15 min
